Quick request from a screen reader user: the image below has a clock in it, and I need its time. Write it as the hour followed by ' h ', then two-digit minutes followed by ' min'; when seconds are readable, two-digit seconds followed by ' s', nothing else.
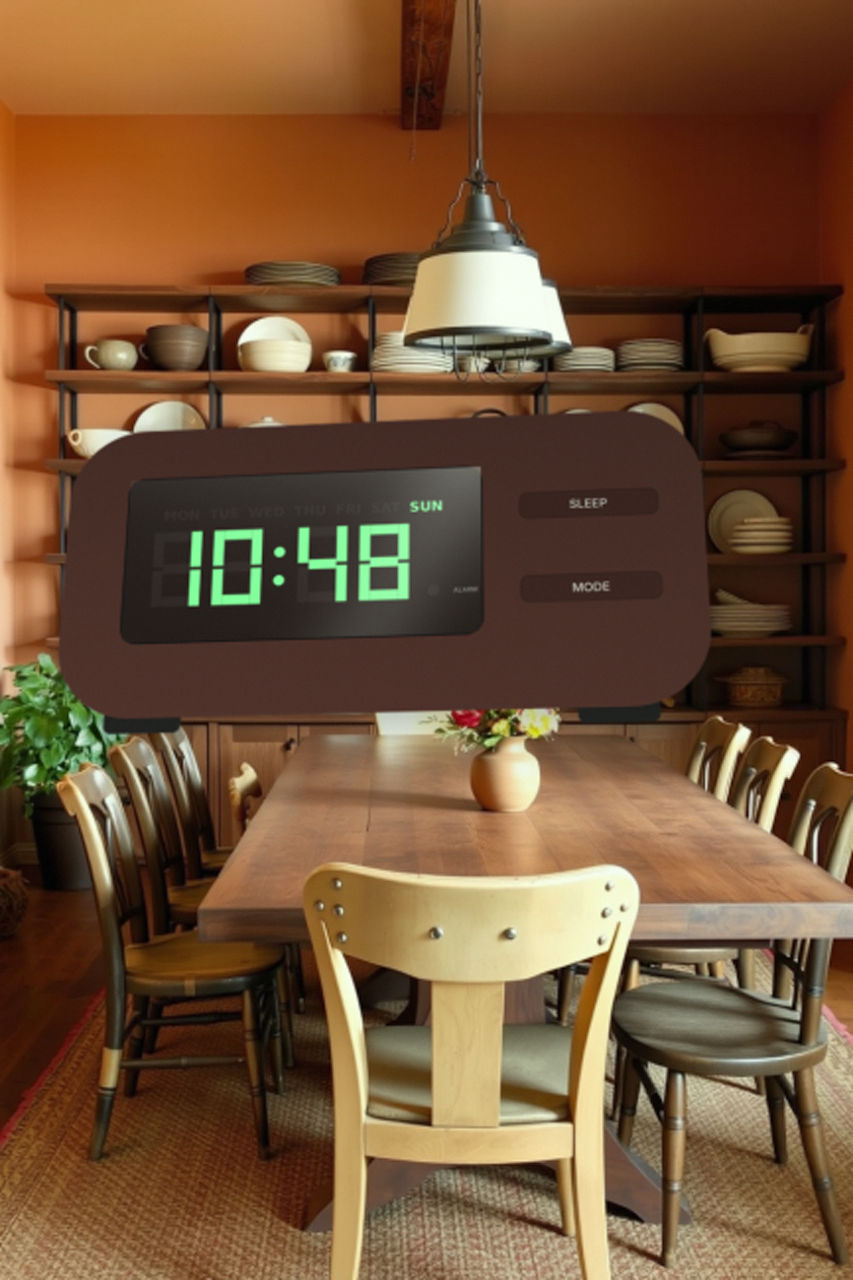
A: 10 h 48 min
